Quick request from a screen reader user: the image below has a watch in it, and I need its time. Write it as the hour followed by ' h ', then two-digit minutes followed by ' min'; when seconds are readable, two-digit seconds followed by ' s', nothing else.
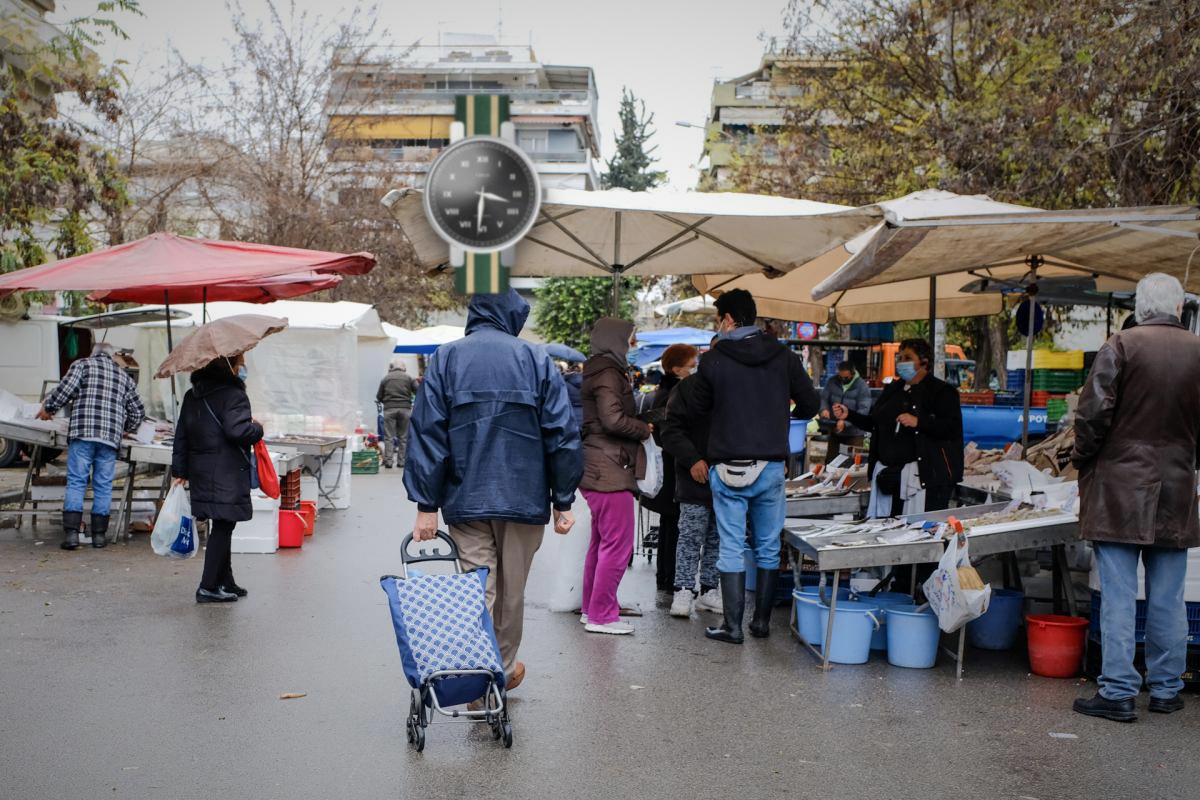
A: 3 h 31 min
